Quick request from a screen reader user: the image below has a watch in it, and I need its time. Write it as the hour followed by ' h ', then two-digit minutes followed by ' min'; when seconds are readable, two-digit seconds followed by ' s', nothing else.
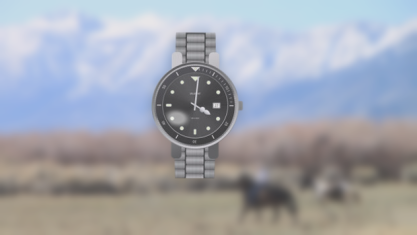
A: 4 h 01 min
